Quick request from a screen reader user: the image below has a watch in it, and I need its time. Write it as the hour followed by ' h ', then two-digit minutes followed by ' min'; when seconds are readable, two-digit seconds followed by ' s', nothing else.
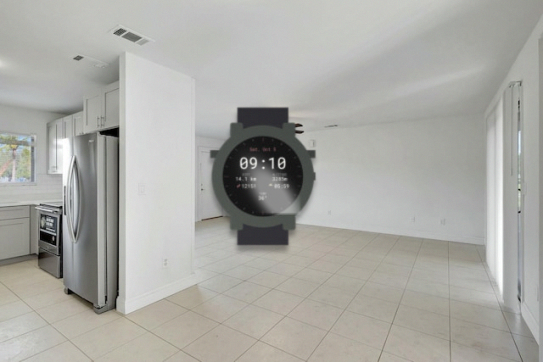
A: 9 h 10 min
